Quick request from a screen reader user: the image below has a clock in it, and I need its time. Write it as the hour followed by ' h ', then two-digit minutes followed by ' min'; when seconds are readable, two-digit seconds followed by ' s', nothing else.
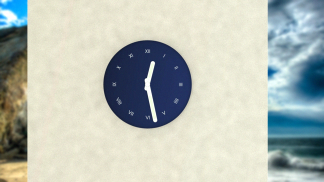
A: 12 h 28 min
